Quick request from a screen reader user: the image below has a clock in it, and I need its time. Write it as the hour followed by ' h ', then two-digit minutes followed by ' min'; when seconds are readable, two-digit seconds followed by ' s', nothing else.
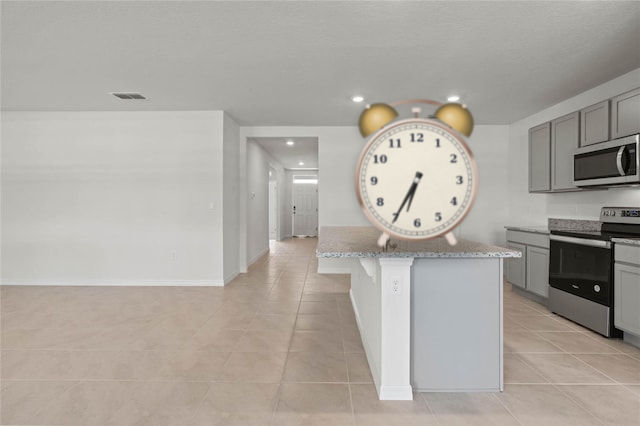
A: 6 h 35 min
